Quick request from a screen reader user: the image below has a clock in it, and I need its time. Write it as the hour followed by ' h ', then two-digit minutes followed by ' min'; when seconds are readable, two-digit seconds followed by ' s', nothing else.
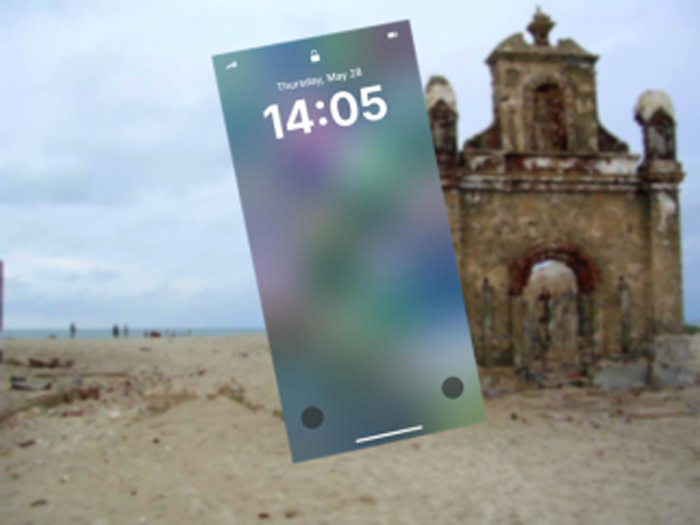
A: 14 h 05 min
